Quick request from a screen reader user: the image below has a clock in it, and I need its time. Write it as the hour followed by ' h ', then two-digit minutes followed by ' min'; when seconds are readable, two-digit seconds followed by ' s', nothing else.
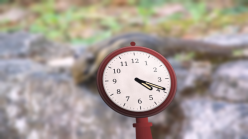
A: 4 h 19 min
